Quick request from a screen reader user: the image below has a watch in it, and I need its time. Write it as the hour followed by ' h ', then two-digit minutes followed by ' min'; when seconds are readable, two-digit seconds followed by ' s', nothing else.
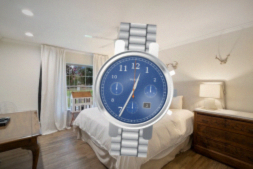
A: 12 h 34 min
